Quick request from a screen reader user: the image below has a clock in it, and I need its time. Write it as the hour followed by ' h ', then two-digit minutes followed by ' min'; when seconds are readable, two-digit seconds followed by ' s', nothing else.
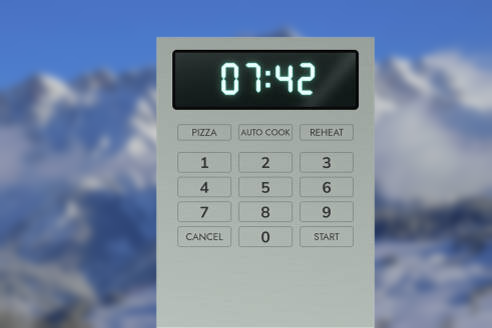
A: 7 h 42 min
